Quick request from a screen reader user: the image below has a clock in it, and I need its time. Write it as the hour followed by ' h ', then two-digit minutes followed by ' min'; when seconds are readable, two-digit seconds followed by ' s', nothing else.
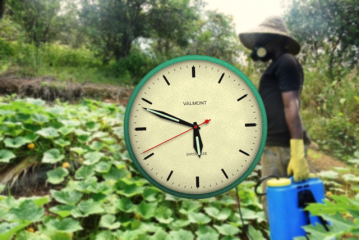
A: 5 h 48 min 41 s
